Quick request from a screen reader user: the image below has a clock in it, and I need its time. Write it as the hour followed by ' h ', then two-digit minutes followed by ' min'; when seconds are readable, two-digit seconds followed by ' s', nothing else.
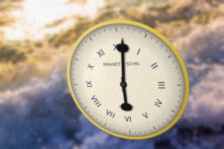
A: 6 h 01 min
